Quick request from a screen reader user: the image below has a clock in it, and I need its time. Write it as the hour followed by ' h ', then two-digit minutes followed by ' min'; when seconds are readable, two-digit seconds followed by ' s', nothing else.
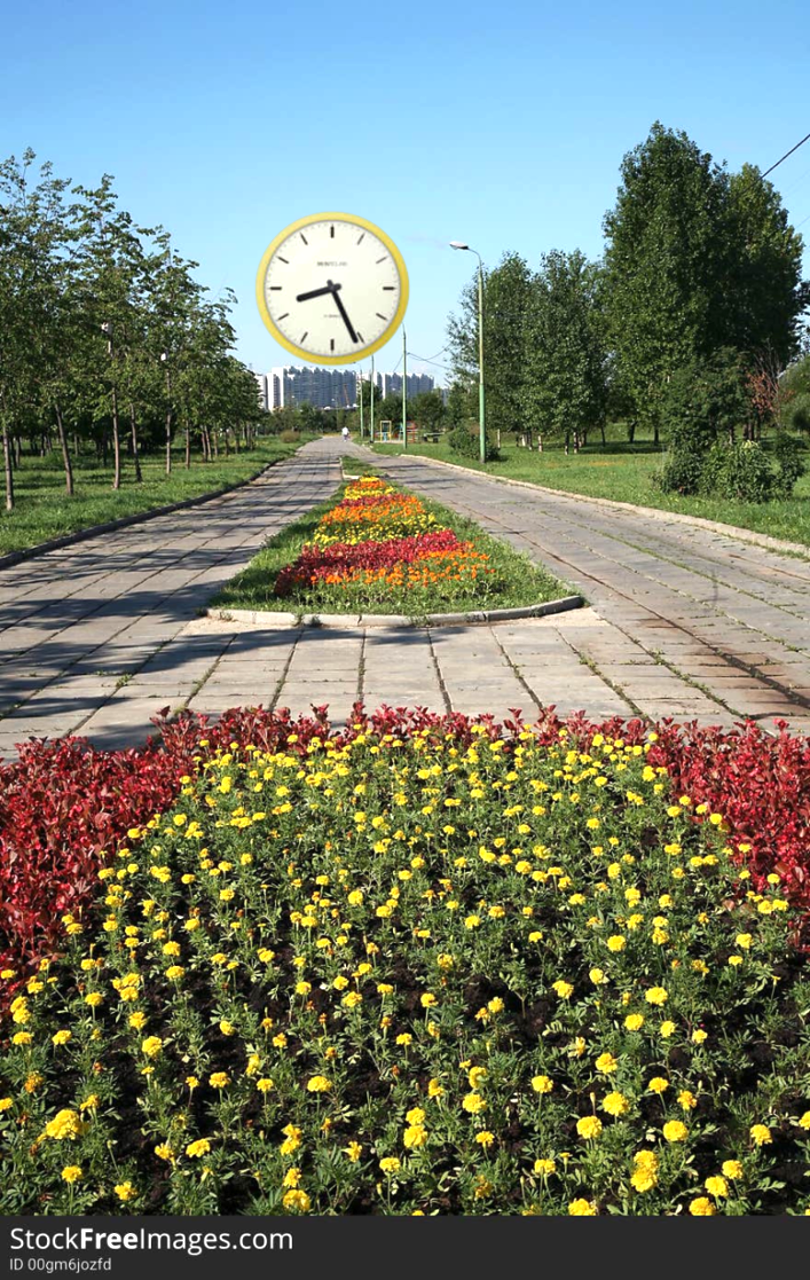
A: 8 h 26 min
